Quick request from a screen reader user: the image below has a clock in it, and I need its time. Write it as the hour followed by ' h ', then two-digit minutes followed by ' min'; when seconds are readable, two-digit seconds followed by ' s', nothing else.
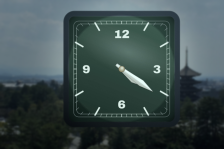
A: 4 h 21 min
